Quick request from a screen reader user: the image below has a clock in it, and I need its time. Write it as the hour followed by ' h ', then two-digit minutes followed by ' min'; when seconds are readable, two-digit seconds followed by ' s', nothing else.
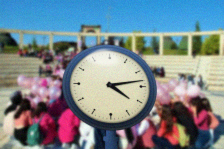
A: 4 h 13 min
